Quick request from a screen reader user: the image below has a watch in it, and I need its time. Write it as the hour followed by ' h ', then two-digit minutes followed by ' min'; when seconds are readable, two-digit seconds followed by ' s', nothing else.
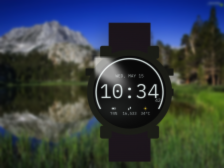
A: 10 h 34 min
